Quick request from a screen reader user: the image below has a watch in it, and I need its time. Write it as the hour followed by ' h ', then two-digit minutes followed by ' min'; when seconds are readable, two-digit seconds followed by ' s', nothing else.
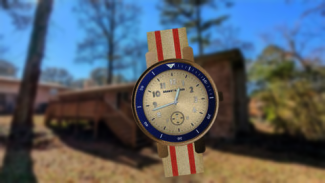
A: 12 h 43 min
